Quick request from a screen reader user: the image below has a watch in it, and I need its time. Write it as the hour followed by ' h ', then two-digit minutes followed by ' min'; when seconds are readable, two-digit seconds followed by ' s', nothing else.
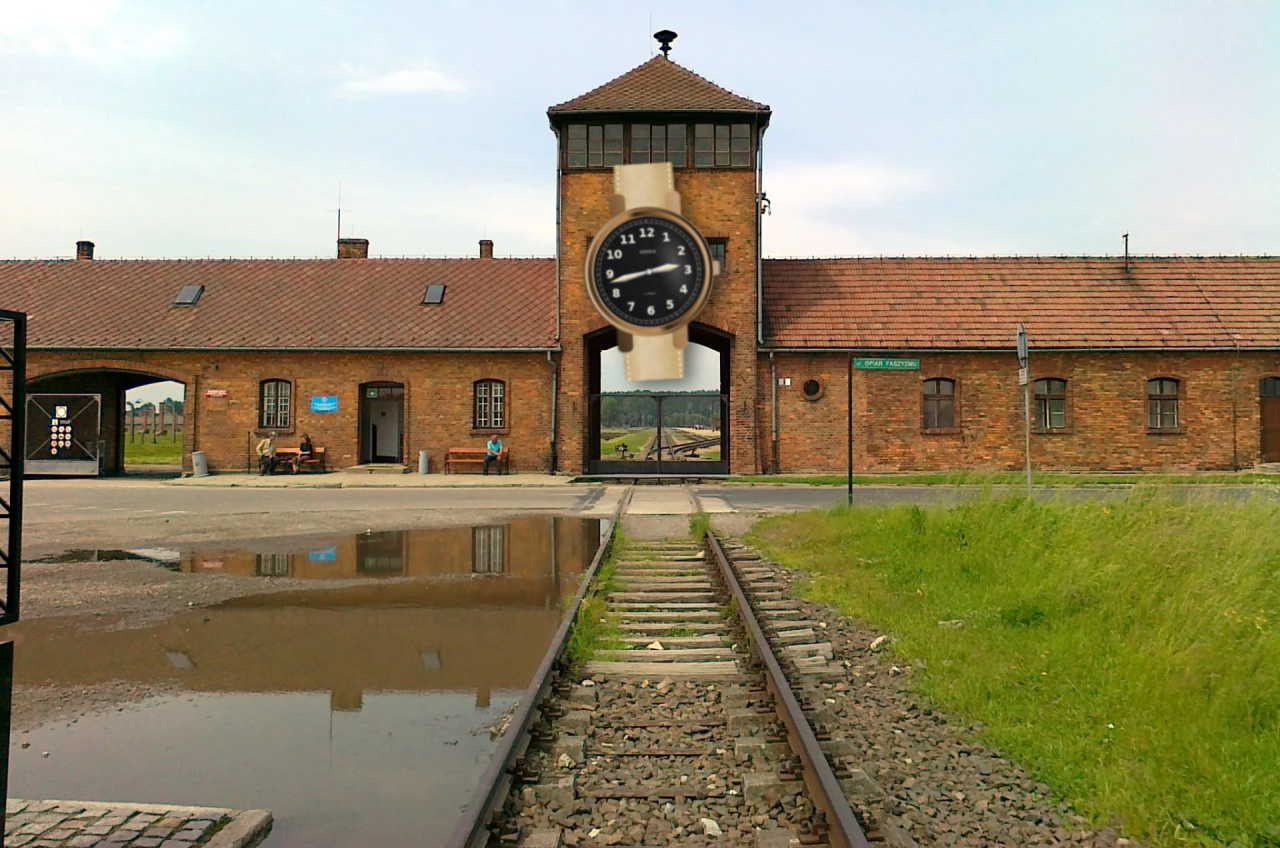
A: 2 h 43 min
